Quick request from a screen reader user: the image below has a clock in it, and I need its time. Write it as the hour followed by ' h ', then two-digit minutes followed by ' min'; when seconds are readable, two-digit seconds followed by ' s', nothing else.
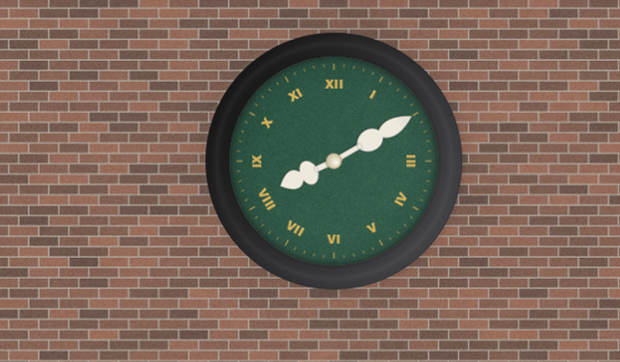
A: 8 h 10 min
